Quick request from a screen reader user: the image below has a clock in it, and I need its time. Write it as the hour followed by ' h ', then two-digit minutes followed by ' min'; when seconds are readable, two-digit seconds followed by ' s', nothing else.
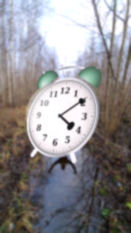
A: 4 h 09 min
